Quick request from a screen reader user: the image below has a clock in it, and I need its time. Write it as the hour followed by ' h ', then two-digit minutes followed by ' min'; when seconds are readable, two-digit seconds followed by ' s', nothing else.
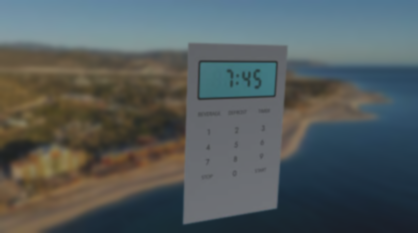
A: 7 h 45 min
